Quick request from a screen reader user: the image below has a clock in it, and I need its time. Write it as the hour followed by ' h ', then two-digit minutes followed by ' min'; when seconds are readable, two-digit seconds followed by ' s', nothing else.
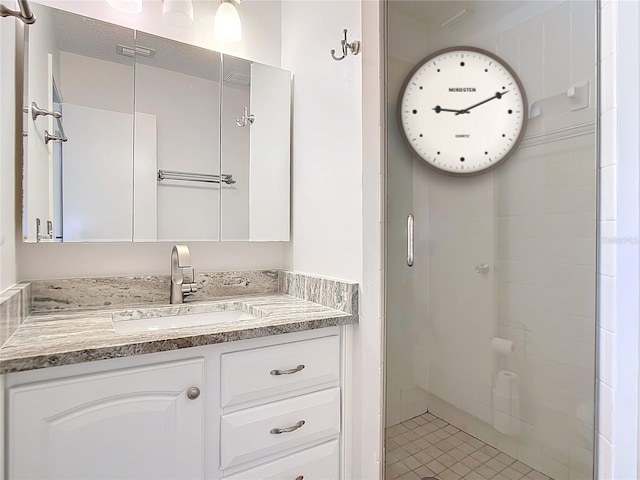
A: 9 h 11 min
